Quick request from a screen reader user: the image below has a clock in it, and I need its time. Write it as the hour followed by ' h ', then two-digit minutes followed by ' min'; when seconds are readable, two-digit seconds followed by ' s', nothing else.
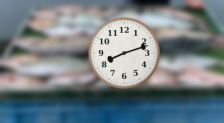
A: 8 h 12 min
